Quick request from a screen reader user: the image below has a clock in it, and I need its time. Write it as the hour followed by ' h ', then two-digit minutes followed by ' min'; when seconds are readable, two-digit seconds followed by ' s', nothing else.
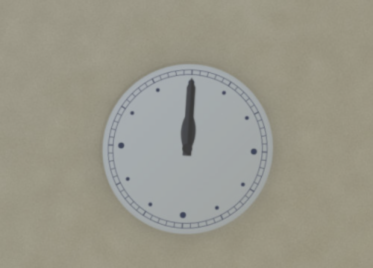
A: 12 h 00 min
